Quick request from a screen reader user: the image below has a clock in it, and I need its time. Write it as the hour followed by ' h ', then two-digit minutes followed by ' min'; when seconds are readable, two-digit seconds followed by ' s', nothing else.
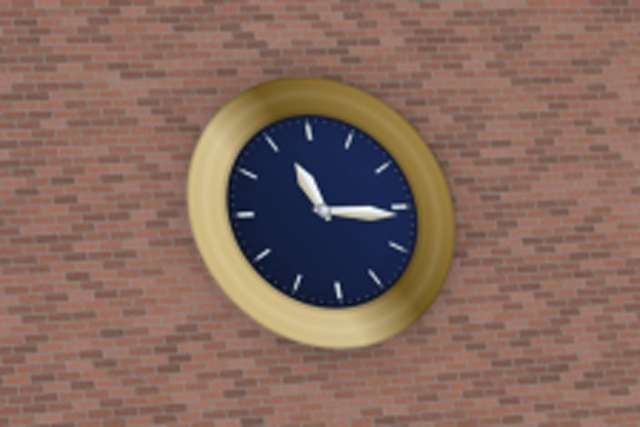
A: 11 h 16 min
